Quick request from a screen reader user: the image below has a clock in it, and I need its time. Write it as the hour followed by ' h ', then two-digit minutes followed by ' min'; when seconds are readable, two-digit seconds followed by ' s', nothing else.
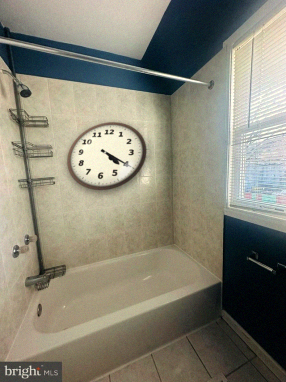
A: 4 h 20 min
